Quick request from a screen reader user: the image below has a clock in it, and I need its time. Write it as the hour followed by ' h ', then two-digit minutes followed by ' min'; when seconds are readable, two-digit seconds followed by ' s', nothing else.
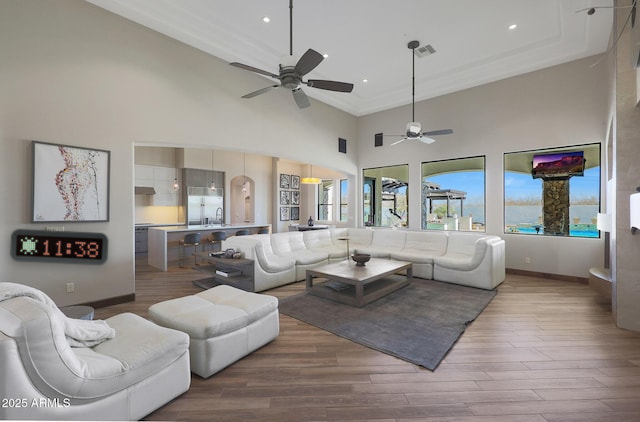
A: 11 h 38 min
